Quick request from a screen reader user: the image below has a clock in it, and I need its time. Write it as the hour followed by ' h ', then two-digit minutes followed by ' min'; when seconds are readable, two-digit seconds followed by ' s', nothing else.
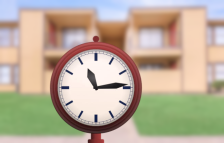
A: 11 h 14 min
